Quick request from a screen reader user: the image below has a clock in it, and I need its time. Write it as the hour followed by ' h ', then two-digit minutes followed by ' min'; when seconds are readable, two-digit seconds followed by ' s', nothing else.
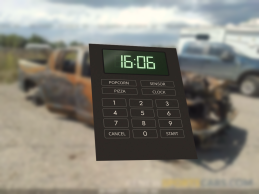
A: 16 h 06 min
